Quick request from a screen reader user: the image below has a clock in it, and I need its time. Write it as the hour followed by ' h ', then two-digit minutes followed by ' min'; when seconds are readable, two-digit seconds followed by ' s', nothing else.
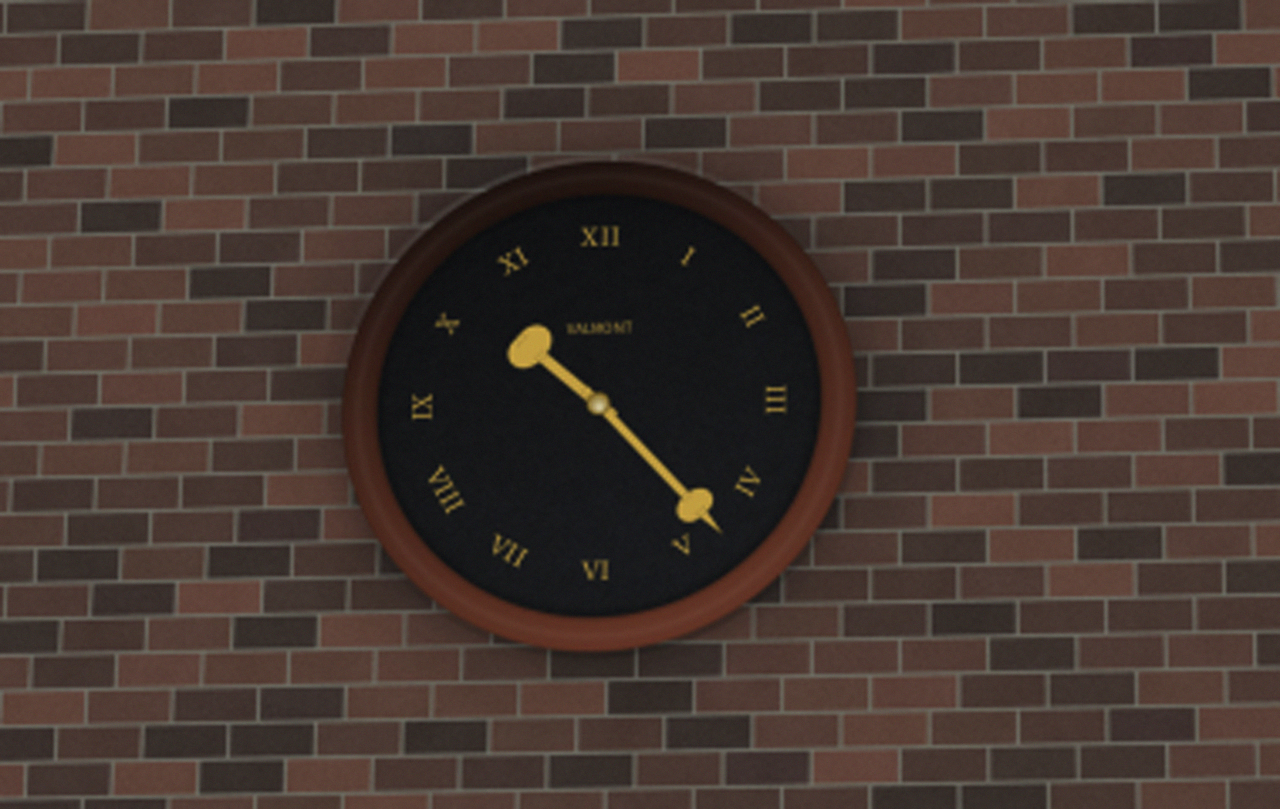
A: 10 h 23 min
